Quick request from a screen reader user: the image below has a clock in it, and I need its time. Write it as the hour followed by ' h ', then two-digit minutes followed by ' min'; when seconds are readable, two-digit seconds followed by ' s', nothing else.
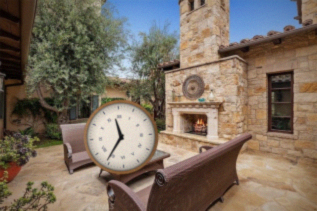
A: 11 h 36 min
